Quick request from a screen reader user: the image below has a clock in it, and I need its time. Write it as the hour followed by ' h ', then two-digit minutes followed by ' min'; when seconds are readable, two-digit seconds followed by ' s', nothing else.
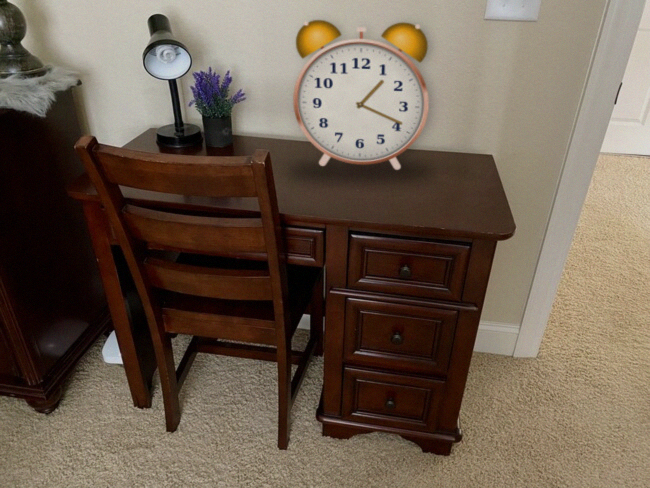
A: 1 h 19 min
